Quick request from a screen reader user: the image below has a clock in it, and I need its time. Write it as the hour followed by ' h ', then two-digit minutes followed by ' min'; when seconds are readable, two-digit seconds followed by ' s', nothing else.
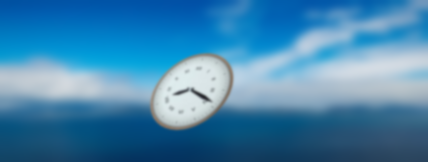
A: 8 h 19 min
